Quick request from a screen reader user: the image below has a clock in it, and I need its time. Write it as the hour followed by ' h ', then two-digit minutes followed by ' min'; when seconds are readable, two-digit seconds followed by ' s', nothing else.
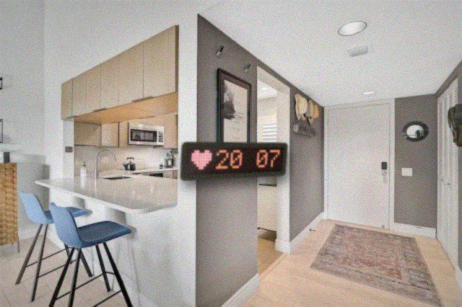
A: 20 h 07 min
